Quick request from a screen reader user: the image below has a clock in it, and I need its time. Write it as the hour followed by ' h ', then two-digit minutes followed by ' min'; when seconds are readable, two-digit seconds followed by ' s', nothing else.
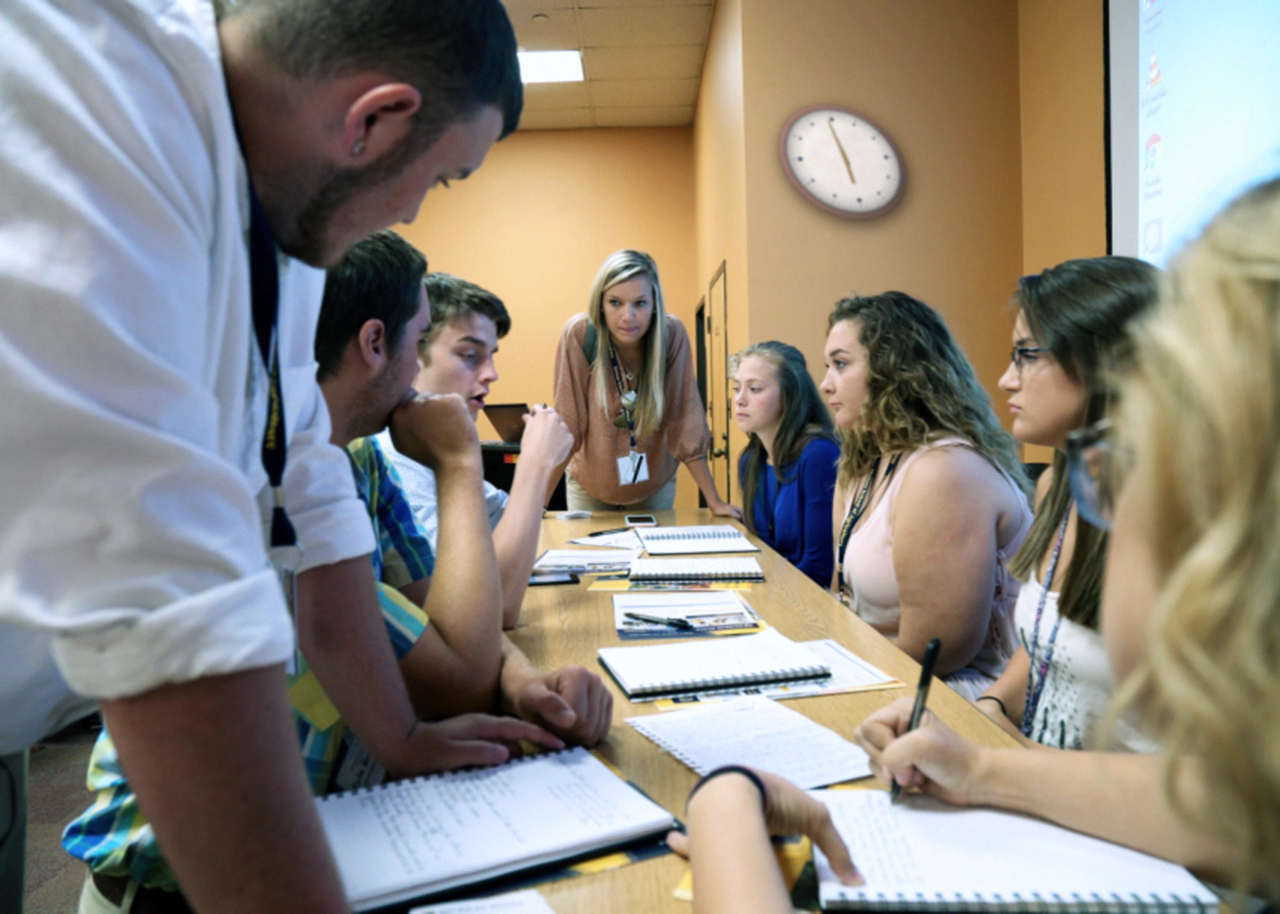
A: 5 h 59 min
